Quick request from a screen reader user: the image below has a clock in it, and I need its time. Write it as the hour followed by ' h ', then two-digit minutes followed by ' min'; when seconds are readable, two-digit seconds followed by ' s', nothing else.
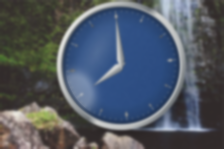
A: 8 h 00 min
